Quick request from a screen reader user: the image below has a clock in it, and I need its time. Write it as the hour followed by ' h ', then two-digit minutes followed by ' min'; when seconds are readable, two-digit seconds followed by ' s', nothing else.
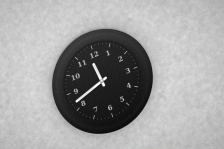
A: 11 h 42 min
